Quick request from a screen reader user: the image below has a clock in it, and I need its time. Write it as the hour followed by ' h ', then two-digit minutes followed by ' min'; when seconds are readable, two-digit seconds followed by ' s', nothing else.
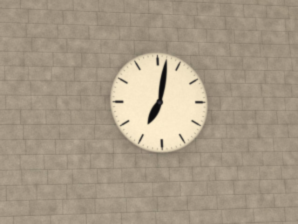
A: 7 h 02 min
